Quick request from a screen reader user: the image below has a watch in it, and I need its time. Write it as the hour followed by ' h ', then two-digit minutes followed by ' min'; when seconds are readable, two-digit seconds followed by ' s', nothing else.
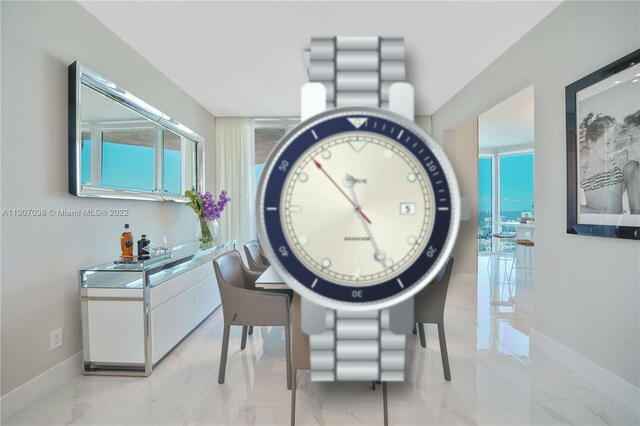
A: 11 h 25 min 53 s
